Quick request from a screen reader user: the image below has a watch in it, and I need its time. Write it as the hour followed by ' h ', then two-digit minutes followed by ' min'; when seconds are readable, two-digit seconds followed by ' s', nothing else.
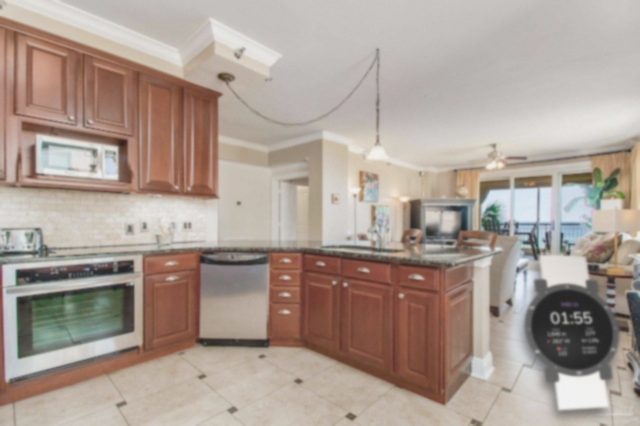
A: 1 h 55 min
